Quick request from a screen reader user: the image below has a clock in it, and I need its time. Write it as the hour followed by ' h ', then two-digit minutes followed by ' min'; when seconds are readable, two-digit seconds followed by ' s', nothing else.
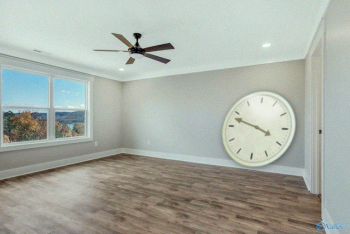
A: 3 h 48 min
